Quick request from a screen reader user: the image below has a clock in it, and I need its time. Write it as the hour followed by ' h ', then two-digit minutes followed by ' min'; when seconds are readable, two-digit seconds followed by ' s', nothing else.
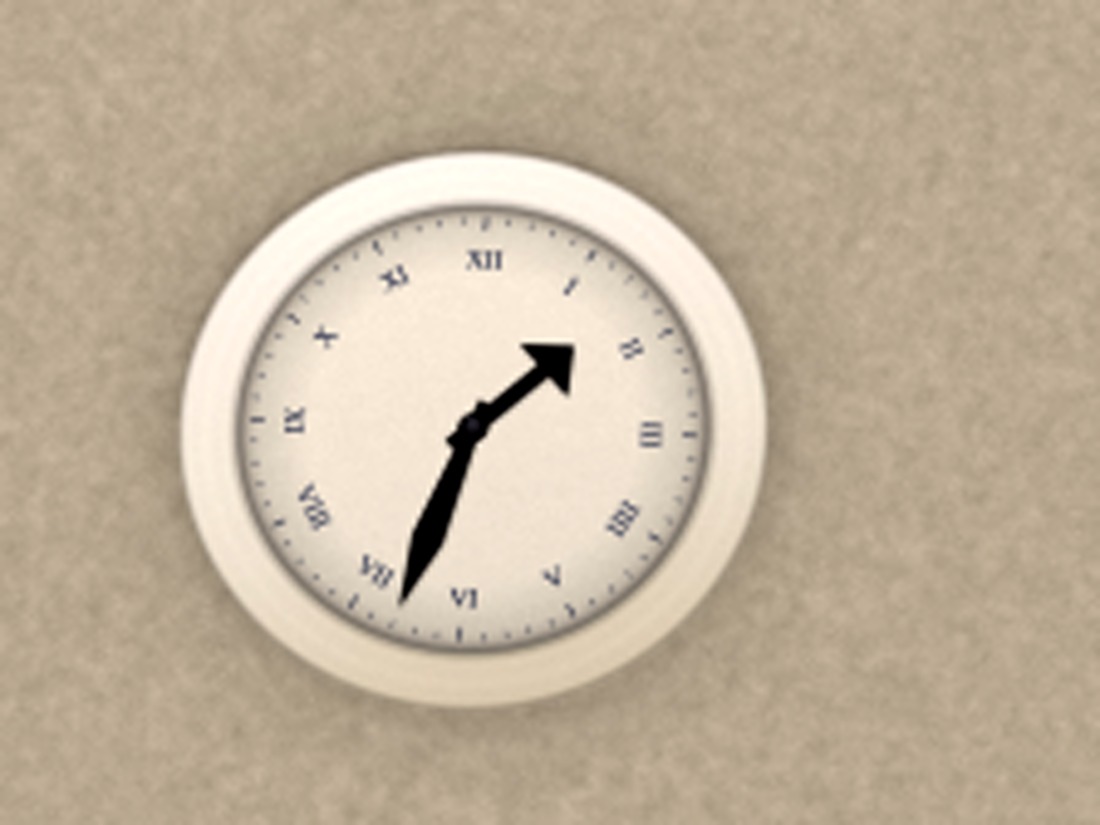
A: 1 h 33 min
